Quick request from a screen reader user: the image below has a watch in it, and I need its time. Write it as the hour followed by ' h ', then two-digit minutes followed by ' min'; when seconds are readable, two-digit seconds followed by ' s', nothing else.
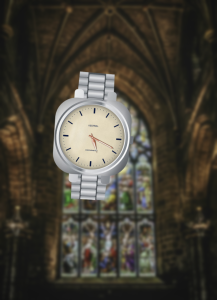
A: 5 h 19 min
